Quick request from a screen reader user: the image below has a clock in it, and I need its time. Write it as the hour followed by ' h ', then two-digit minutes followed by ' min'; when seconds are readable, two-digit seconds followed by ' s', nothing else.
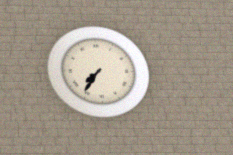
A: 7 h 36 min
